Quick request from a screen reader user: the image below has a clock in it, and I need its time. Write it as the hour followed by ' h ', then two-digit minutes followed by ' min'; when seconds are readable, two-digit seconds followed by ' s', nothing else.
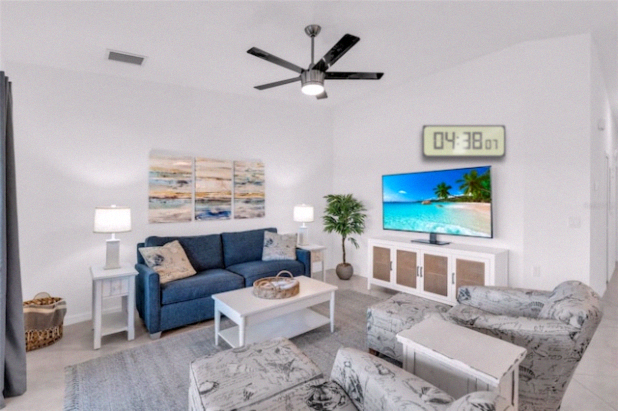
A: 4 h 38 min
